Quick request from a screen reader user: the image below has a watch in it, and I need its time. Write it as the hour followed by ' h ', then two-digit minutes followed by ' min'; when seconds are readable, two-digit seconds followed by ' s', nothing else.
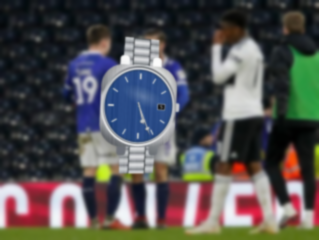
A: 5 h 26 min
